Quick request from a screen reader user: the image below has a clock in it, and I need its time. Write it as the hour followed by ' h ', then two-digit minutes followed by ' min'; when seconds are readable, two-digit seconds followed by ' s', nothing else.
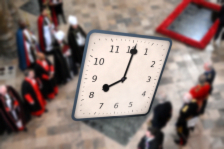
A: 8 h 01 min
